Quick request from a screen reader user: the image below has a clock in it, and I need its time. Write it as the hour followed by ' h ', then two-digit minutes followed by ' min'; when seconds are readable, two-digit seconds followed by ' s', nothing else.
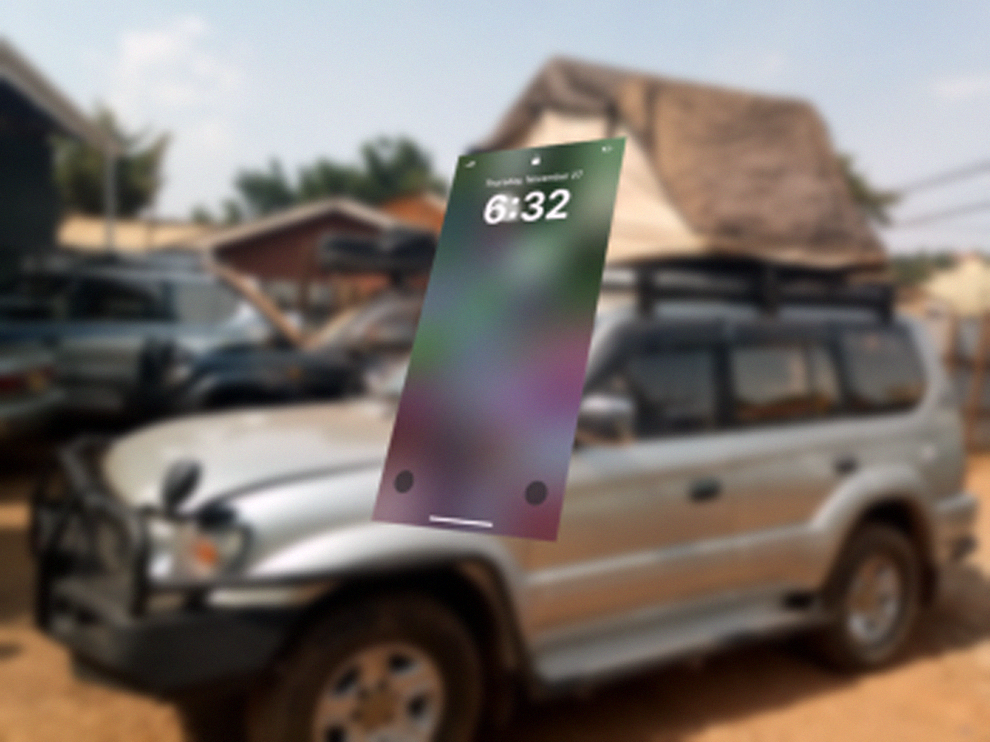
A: 6 h 32 min
